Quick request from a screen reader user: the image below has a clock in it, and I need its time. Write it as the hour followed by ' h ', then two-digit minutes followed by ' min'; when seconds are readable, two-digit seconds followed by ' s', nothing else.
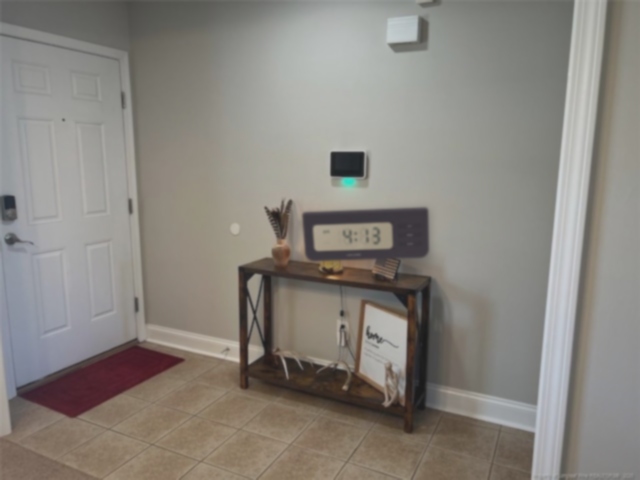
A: 4 h 13 min
